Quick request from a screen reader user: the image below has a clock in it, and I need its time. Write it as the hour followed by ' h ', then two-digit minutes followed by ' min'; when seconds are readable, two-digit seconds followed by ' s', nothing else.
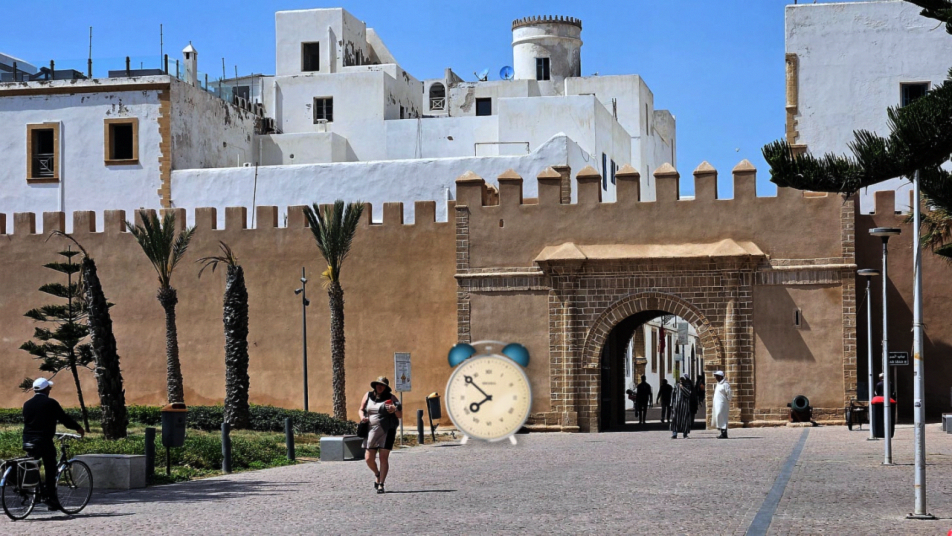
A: 7 h 52 min
